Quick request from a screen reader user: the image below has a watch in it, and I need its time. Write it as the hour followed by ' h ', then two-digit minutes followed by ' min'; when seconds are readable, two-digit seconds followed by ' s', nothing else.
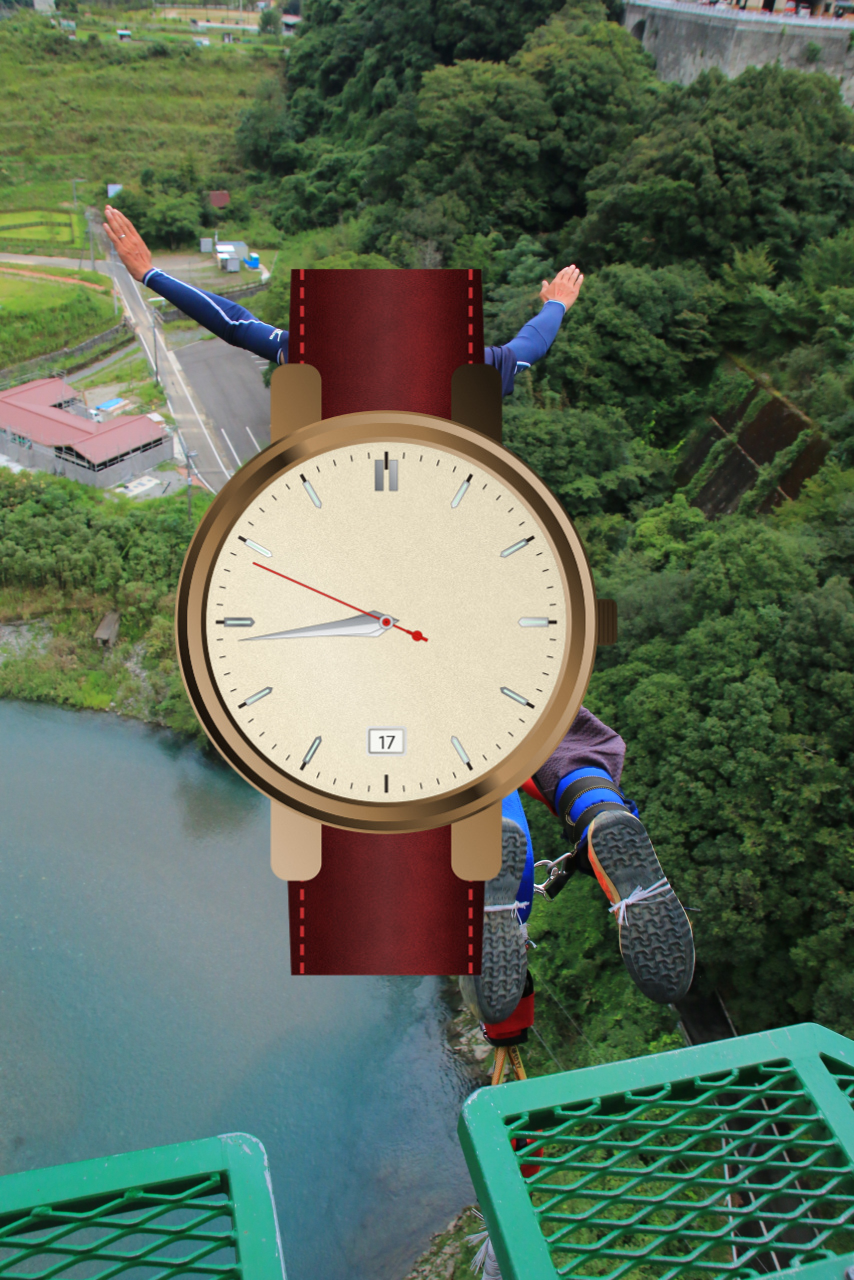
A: 8 h 43 min 49 s
